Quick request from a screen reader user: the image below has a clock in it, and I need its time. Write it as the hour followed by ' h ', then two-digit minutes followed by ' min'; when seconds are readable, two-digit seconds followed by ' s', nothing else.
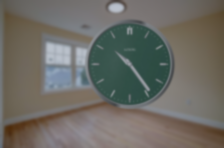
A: 10 h 24 min
